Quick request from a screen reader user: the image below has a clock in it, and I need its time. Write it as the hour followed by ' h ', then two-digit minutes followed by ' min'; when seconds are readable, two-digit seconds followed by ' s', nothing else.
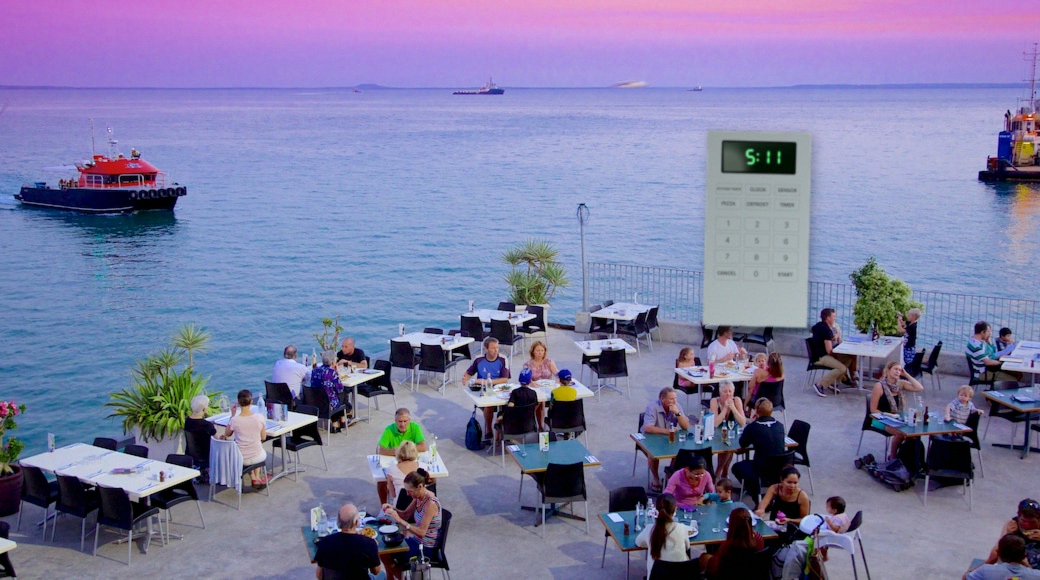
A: 5 h 11 min
